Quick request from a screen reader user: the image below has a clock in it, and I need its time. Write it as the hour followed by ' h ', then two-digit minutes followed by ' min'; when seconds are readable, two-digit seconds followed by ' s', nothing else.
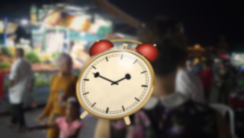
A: 1 h 48 min
